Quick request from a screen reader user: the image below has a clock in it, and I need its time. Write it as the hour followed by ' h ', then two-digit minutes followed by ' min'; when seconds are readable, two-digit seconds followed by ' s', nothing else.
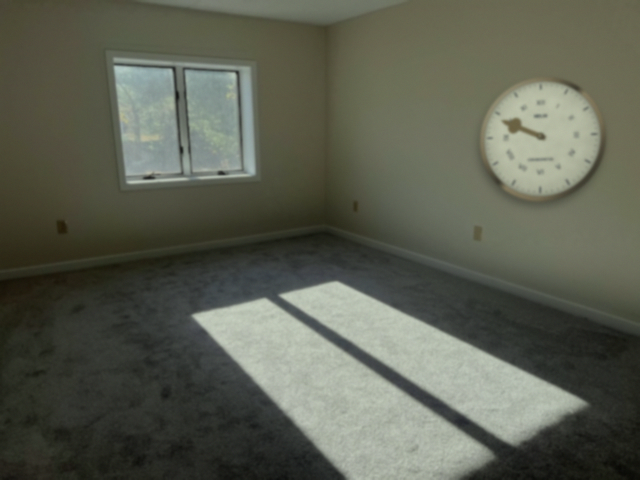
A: 9 h 49 min
